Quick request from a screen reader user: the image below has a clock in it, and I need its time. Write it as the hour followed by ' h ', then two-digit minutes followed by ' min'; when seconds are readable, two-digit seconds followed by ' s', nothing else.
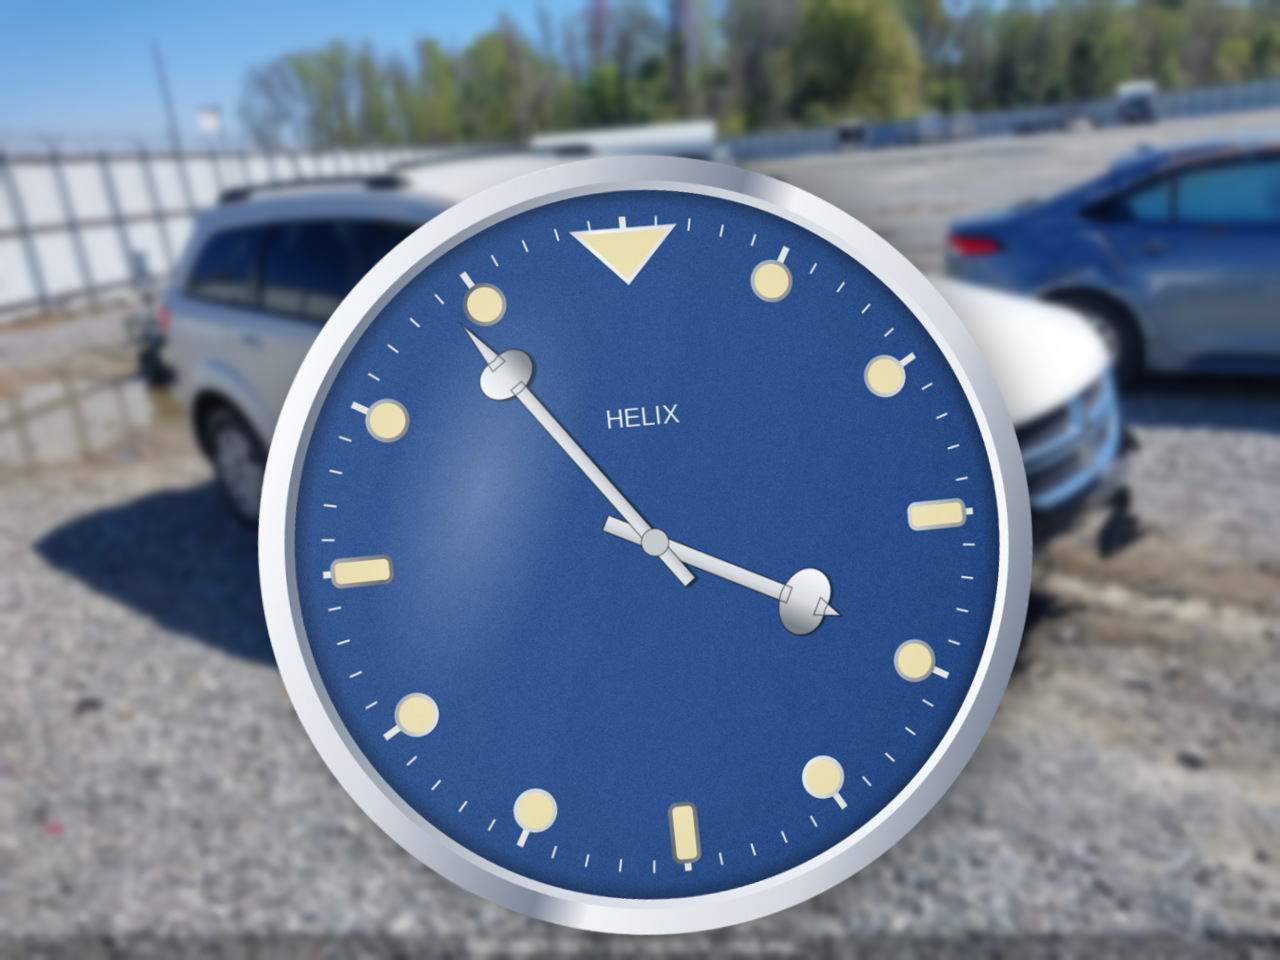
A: 3 h 54 min
